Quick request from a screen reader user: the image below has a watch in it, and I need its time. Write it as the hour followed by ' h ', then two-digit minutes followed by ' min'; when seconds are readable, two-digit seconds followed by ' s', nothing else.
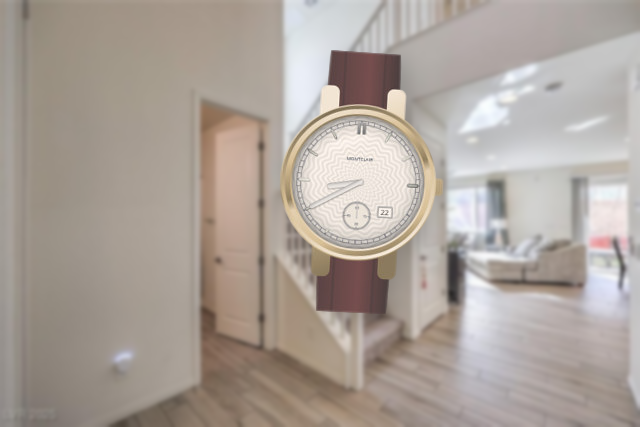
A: 8 h 40 min
